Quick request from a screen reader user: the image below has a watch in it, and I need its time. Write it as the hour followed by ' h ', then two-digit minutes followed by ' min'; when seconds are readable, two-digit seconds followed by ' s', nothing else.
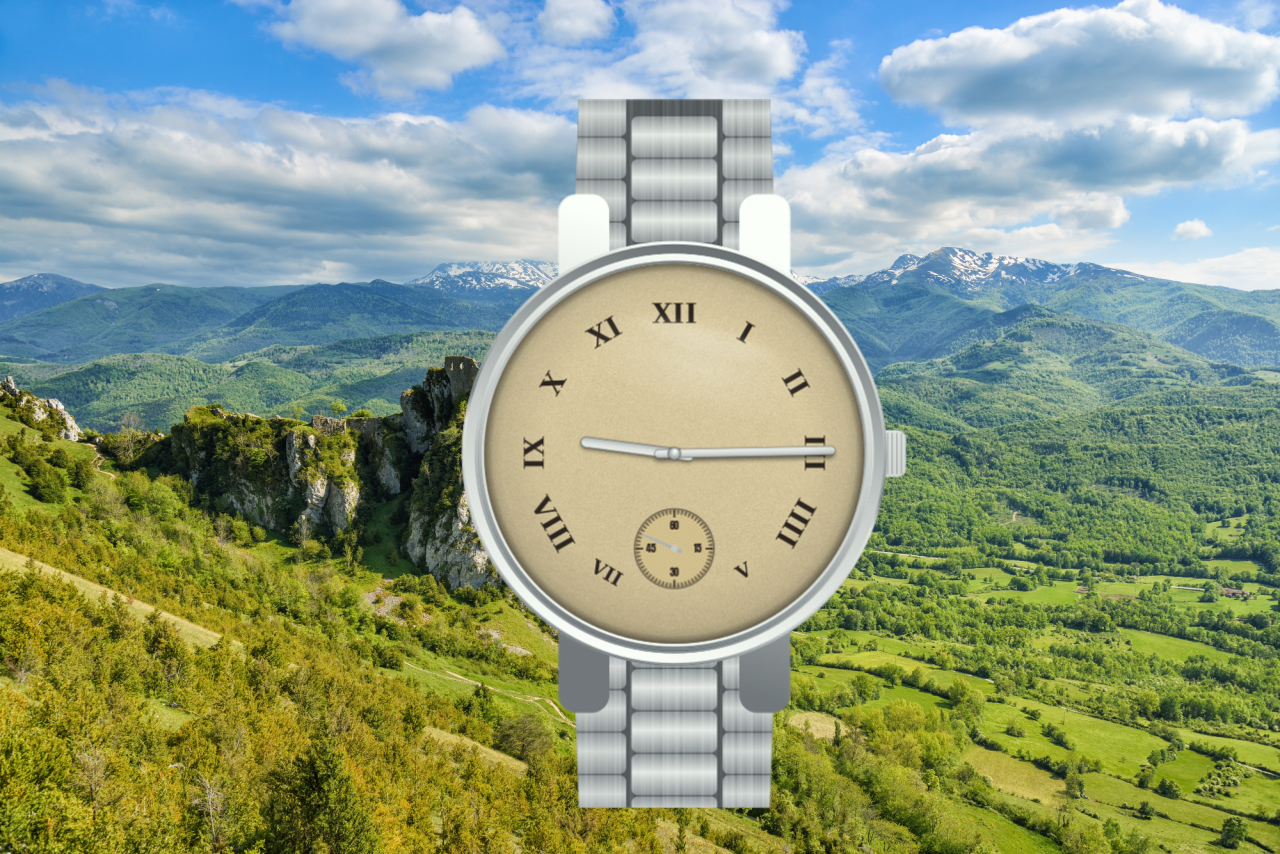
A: 9 h 14 min 49 s
